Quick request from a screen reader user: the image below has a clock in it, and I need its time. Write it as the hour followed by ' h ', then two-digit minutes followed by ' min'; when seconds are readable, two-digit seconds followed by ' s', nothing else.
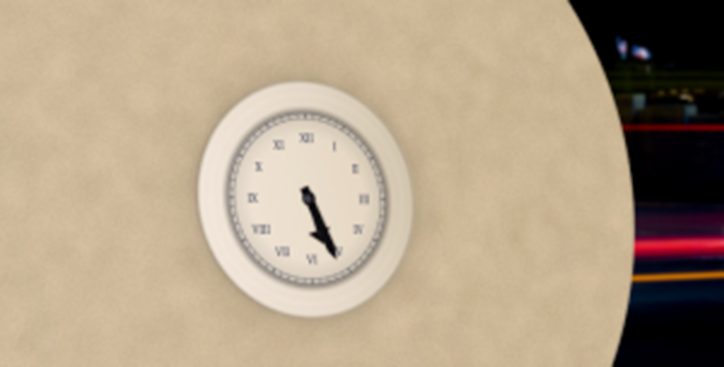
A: 5 h 26 min
